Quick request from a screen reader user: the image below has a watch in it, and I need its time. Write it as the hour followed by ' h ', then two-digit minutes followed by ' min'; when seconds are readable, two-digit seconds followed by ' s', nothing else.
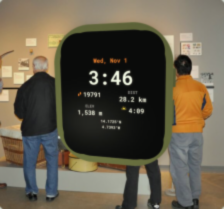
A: 3 h 46 min
